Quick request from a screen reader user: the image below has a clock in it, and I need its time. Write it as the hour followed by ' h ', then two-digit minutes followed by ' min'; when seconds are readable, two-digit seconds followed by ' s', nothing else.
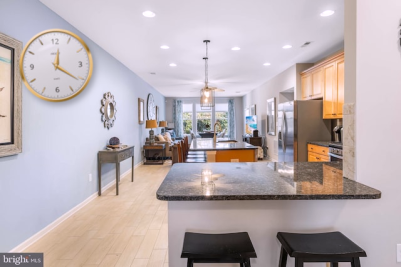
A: 12 h 21 min
